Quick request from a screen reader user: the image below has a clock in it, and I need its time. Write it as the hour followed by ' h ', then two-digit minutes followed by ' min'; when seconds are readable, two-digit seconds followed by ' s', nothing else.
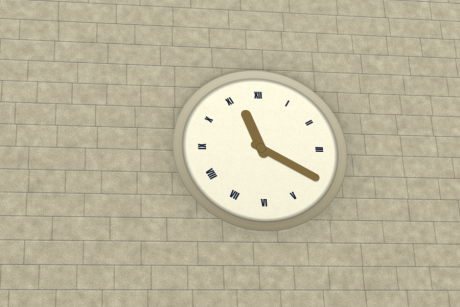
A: 11 h 20 min
